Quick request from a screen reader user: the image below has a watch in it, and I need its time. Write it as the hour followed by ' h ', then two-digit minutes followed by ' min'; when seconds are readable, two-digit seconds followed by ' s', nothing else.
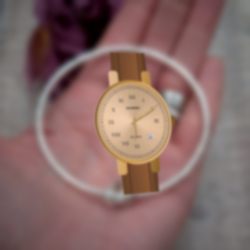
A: 6 h 10 min
